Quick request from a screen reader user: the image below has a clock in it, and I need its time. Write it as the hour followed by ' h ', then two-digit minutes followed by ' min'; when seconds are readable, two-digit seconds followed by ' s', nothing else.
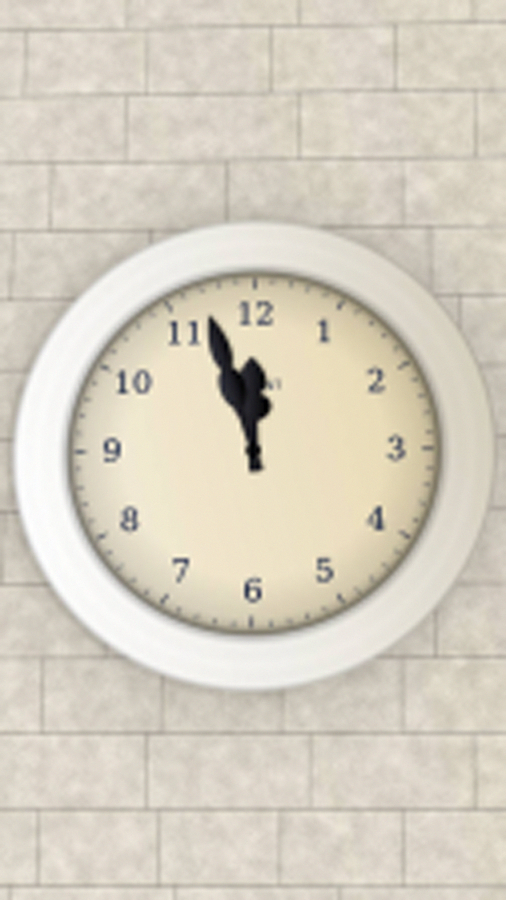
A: 11 h 57 min
